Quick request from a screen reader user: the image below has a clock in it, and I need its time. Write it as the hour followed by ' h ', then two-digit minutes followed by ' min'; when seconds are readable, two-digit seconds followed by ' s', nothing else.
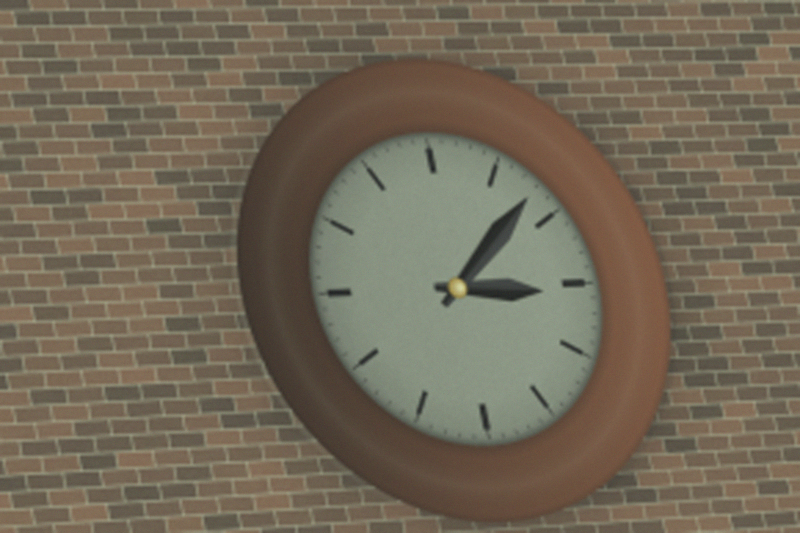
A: 3 h 08 min
